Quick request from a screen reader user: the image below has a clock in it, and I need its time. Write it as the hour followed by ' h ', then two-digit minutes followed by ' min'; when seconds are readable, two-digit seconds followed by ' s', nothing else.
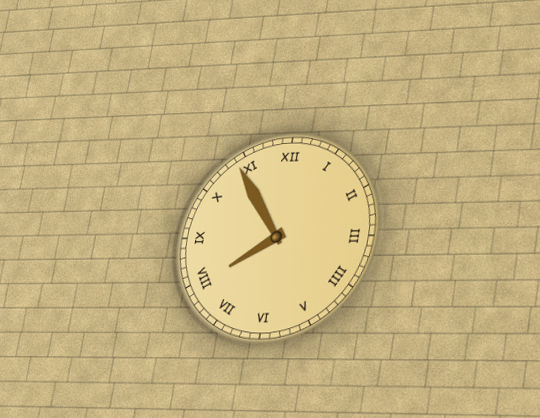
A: 7 h 54 min
